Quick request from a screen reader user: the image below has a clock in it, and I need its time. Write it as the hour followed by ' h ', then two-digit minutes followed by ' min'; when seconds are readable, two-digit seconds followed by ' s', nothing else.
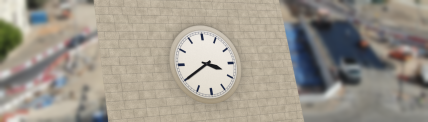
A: 3 h 40 min
